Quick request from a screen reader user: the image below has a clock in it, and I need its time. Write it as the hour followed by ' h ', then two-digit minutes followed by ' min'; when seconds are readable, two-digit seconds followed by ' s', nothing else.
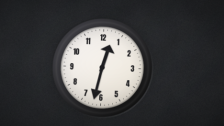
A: 12 h 32 min
